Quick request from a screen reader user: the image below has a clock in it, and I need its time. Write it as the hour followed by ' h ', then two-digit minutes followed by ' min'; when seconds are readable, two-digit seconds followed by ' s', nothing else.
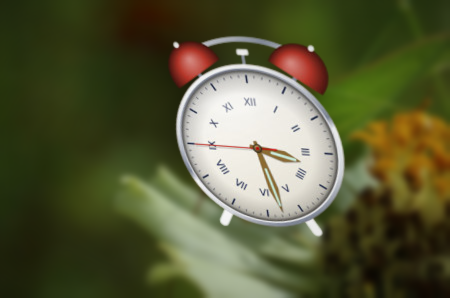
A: 3 h 27 min 45 s
